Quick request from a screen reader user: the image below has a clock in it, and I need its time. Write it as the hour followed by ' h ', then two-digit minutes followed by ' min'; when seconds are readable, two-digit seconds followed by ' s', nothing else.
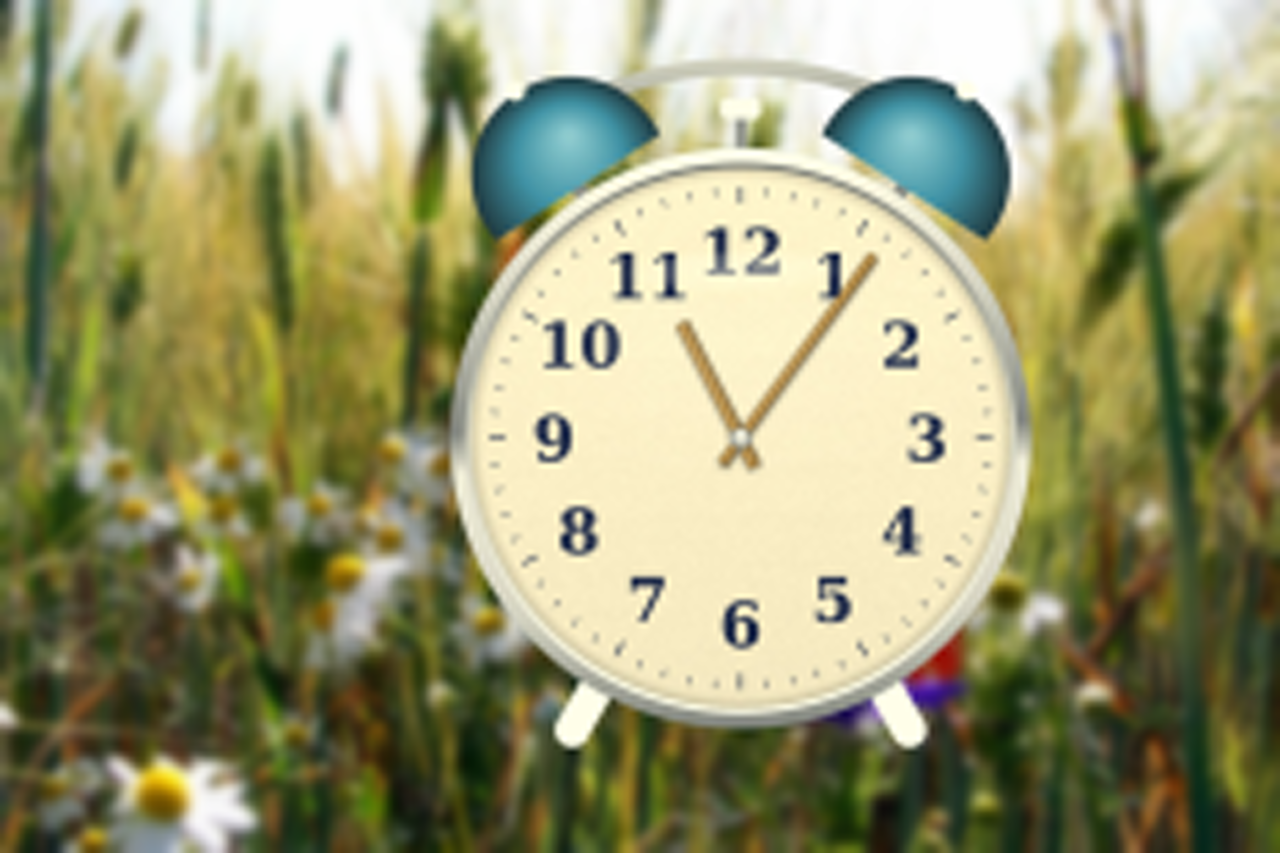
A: 11 h 06 min
